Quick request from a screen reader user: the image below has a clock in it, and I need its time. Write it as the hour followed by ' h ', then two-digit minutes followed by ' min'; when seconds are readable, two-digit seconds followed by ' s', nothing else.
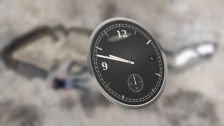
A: 9 h 48 min
